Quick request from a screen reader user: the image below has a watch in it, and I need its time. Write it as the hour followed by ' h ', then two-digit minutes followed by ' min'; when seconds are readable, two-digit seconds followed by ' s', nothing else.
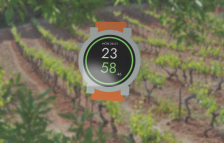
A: 23 h 58 min
